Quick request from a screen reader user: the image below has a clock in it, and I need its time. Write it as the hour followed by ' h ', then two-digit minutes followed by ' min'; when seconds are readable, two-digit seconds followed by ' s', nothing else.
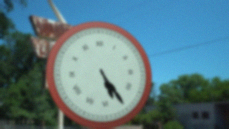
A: 5 h 25 min
